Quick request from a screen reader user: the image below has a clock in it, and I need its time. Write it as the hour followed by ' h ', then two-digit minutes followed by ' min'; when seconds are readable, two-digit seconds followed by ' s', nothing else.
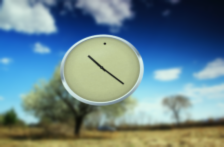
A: 10 h 21 min
